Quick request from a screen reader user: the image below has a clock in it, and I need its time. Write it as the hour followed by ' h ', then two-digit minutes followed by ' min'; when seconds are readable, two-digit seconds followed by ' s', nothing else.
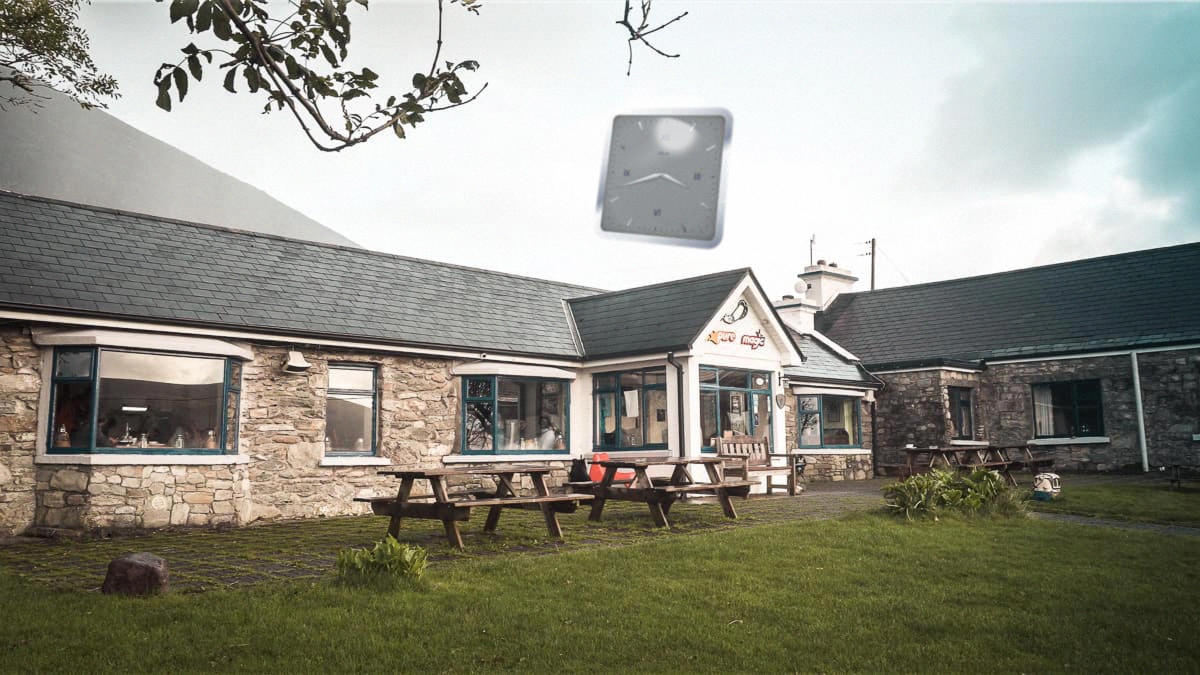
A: 3 h 42 min
